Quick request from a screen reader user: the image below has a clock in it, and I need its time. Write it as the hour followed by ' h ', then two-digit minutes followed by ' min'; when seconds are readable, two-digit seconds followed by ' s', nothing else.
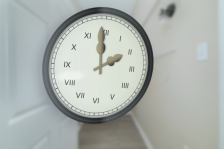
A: 1 h 59 min
